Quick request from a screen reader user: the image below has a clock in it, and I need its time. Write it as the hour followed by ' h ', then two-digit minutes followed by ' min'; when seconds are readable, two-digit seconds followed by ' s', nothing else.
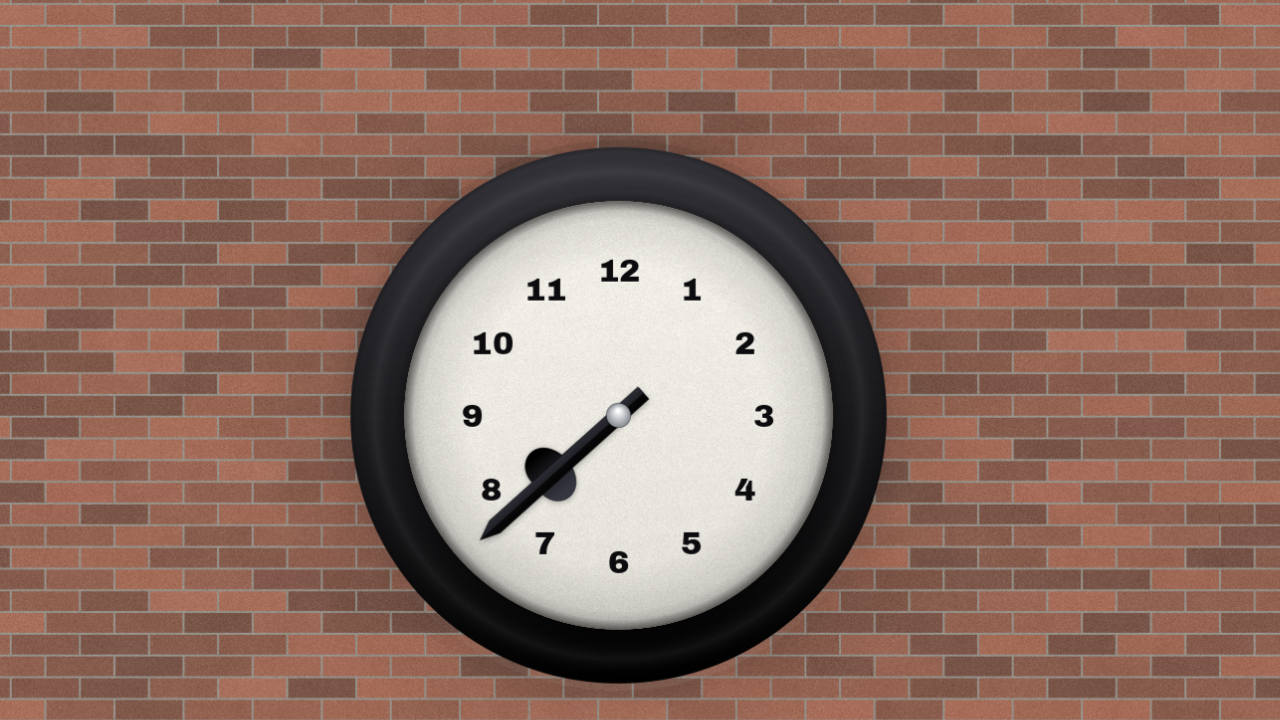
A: 7 h 38 min
